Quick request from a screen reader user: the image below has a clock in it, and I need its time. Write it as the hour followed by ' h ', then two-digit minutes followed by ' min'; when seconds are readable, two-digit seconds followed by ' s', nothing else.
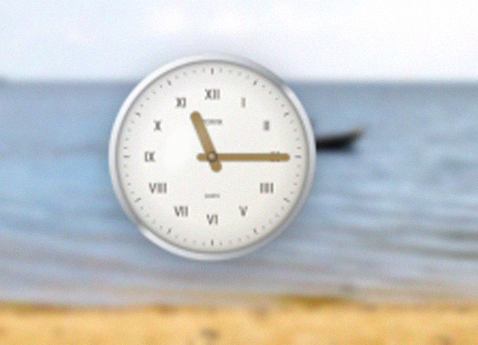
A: 11 h 15 min
